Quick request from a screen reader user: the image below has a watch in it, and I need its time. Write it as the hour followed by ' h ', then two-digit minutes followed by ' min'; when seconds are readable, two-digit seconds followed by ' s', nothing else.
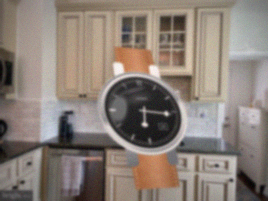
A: 6 h 16 min
